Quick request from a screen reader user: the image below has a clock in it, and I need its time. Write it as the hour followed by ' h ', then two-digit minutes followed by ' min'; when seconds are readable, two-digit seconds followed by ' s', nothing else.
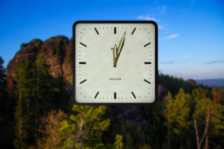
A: 12 h 03 min
